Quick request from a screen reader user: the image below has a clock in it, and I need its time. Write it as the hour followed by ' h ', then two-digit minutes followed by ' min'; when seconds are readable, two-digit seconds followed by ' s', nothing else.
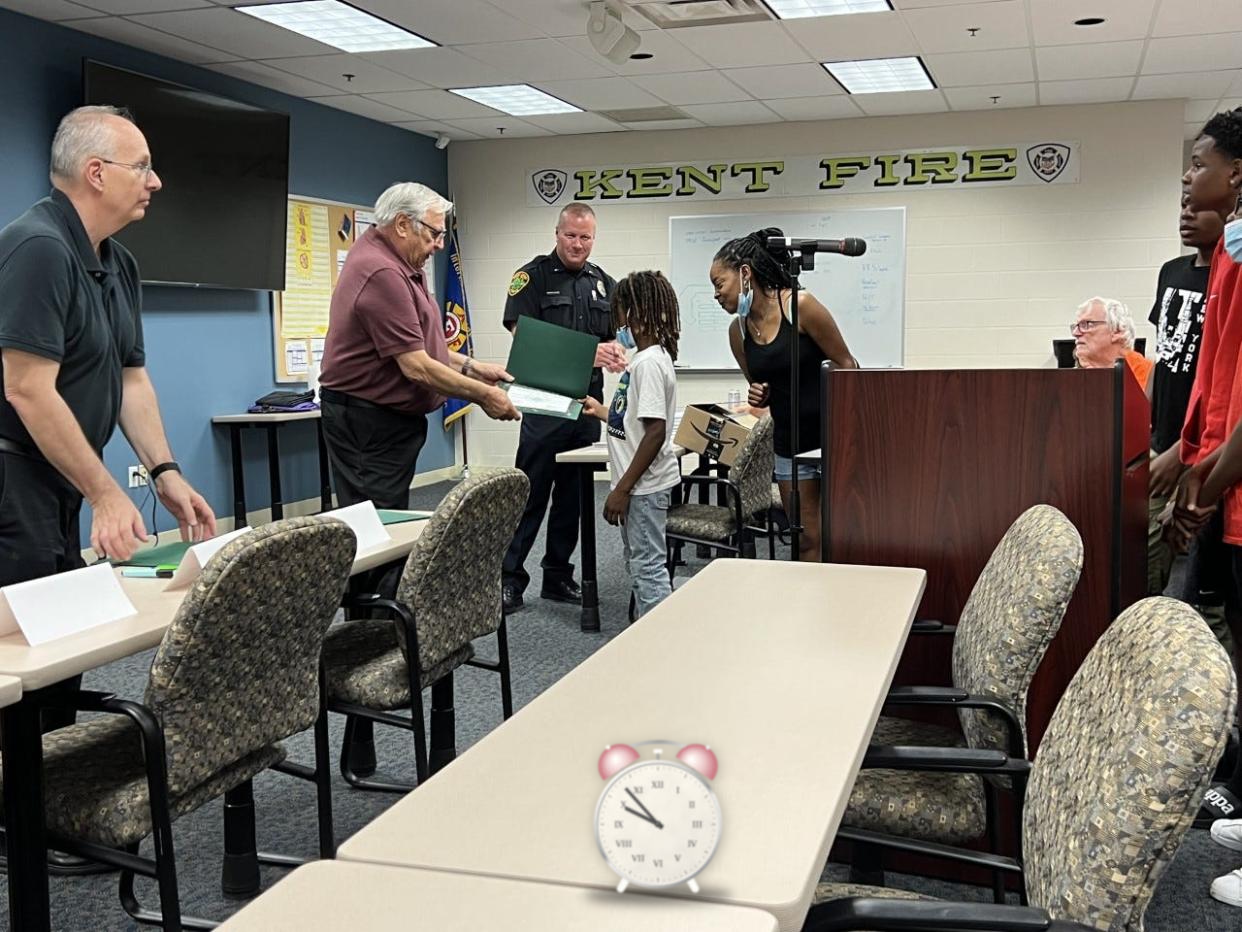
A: 9 h 53 min
